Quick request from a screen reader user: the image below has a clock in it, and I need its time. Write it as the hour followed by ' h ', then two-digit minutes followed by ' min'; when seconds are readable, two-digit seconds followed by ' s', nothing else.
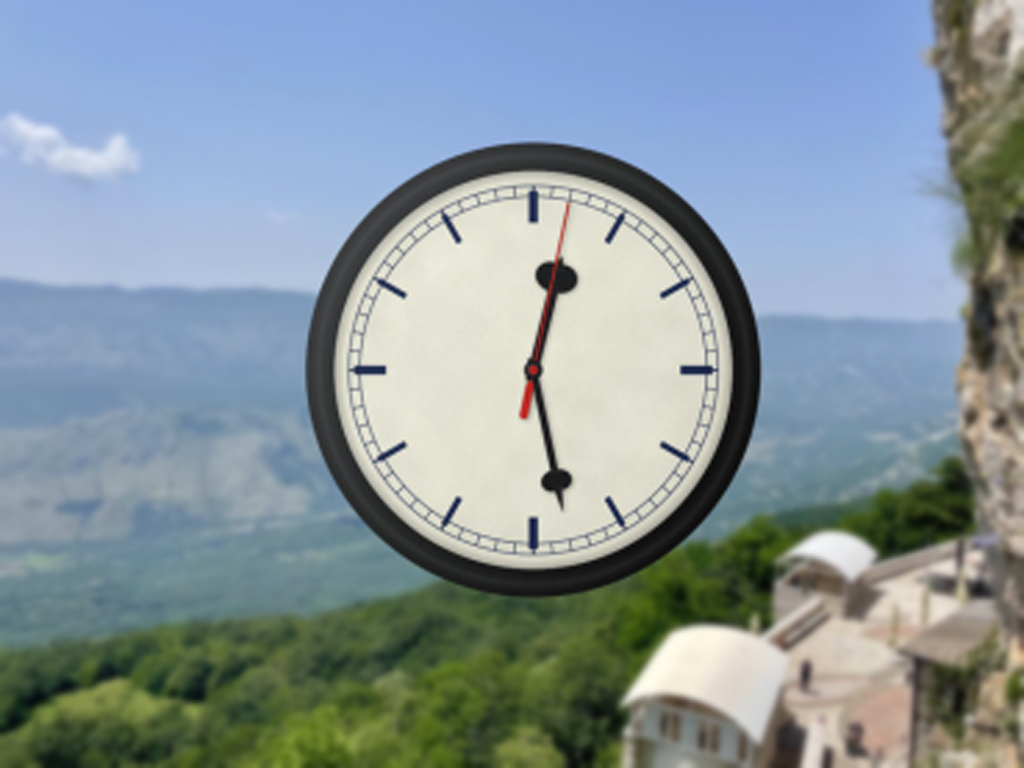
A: 12 h 28 min 02 s
